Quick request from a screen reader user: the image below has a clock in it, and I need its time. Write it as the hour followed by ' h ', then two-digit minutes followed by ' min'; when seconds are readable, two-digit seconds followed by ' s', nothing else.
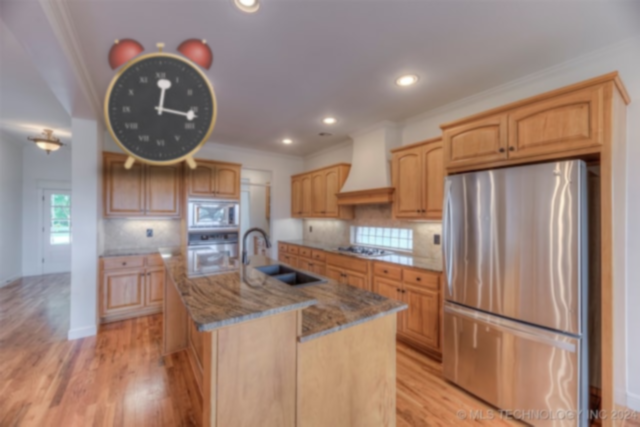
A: 12 h 17 min
